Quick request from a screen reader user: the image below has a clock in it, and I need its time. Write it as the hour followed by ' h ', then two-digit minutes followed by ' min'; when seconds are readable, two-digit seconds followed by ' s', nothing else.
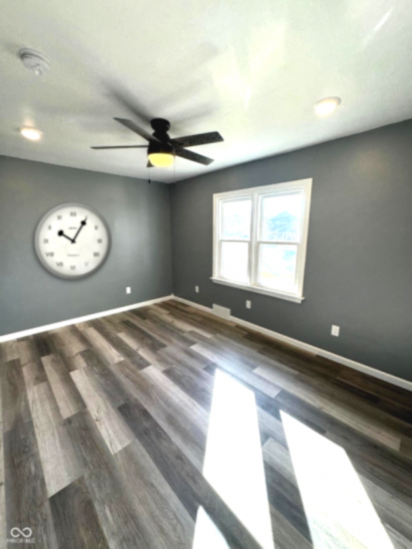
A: 10 h 05 min
